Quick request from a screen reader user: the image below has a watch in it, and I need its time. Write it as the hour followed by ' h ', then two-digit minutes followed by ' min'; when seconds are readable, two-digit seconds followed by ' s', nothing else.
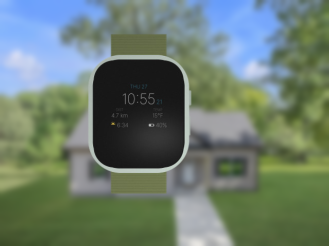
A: 10 h 55 min
